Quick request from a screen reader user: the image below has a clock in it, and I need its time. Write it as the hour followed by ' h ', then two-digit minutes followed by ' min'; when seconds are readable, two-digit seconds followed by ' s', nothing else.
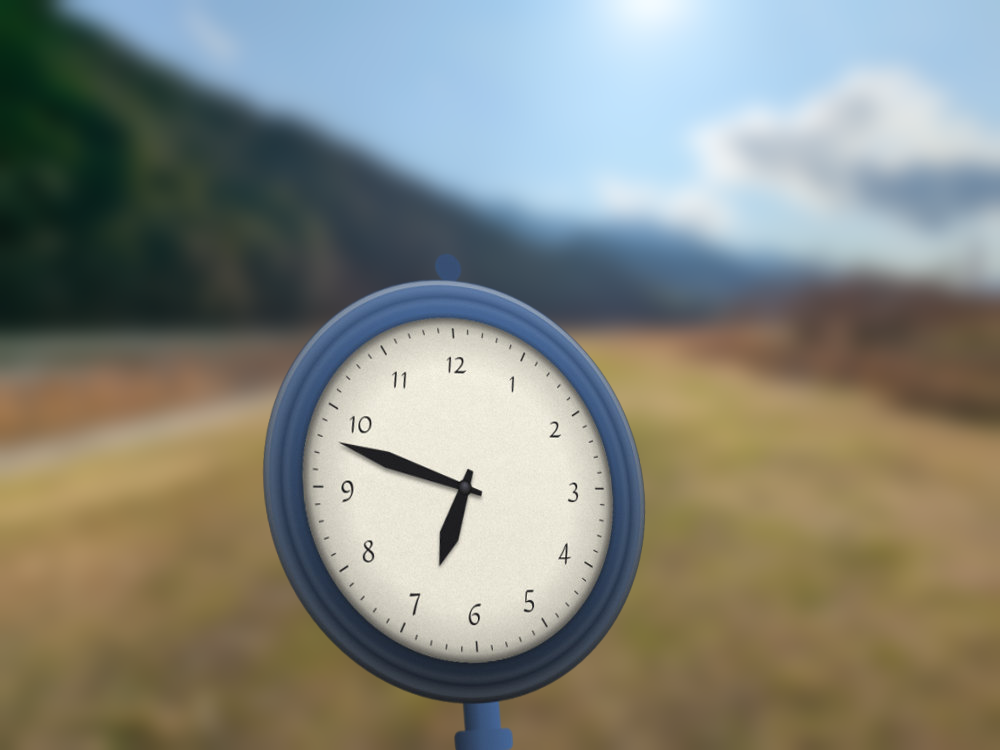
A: 6 h 48 min
